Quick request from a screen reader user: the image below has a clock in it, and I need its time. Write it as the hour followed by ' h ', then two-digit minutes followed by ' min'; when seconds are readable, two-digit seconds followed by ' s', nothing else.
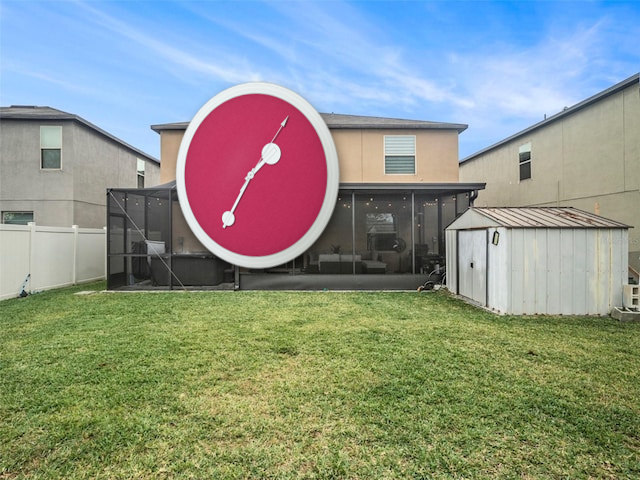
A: 1 h 35 min 06 s
